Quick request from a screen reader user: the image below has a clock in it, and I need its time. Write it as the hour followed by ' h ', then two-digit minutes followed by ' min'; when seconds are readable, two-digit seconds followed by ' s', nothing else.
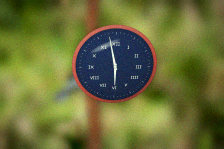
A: 5 h 58 min
